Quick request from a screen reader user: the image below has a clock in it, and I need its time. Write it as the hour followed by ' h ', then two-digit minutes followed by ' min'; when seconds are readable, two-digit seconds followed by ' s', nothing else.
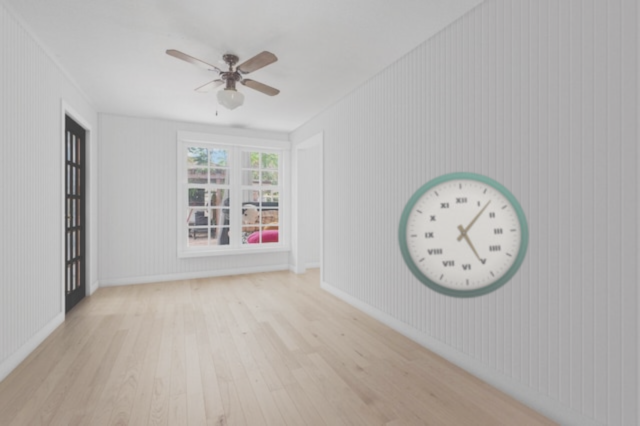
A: 5 h 07 min
